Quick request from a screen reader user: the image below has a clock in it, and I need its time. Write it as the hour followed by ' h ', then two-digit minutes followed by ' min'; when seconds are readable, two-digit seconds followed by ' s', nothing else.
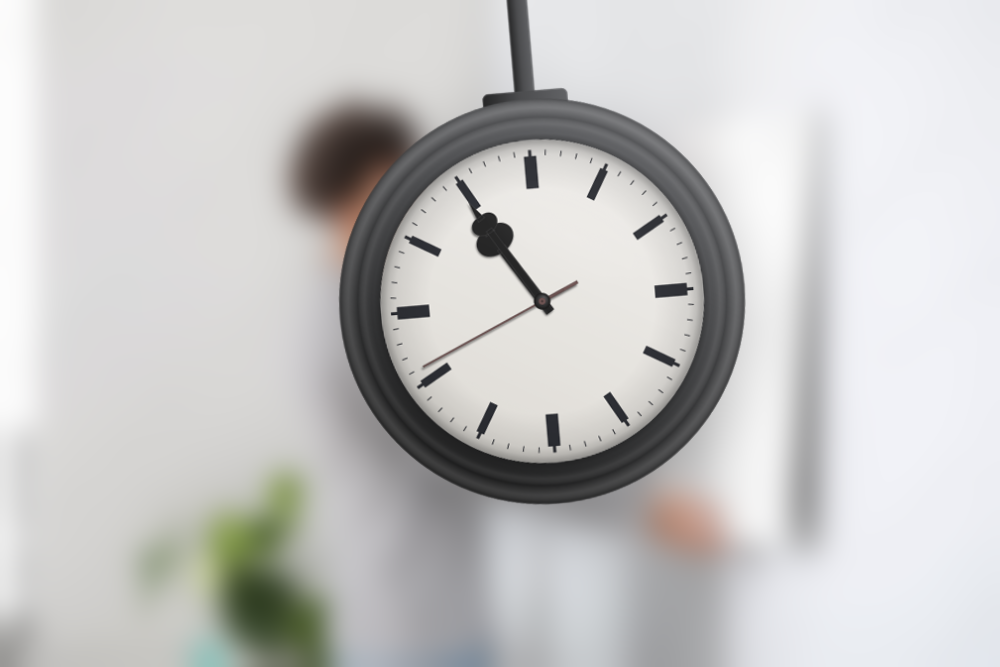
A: 10 h 54 min 41 s
